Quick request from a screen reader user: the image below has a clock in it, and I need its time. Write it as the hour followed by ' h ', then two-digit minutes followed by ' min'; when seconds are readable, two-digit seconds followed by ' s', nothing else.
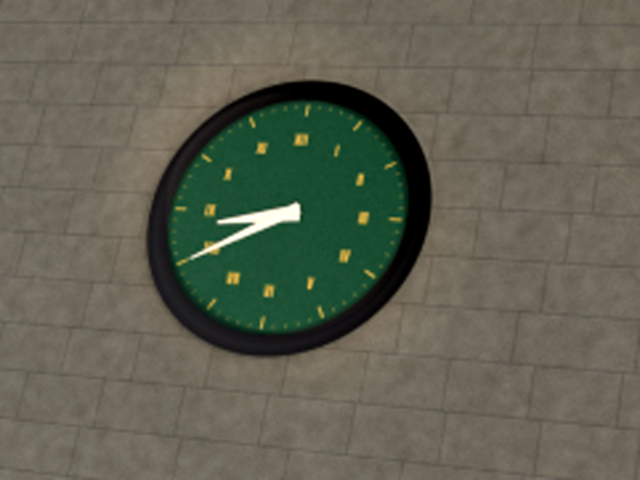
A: 8 h 40 min
